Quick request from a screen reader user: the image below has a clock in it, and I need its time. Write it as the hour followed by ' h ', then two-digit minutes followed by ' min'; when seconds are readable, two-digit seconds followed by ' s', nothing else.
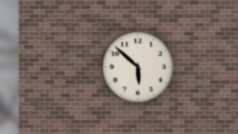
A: 5 h 52 min
